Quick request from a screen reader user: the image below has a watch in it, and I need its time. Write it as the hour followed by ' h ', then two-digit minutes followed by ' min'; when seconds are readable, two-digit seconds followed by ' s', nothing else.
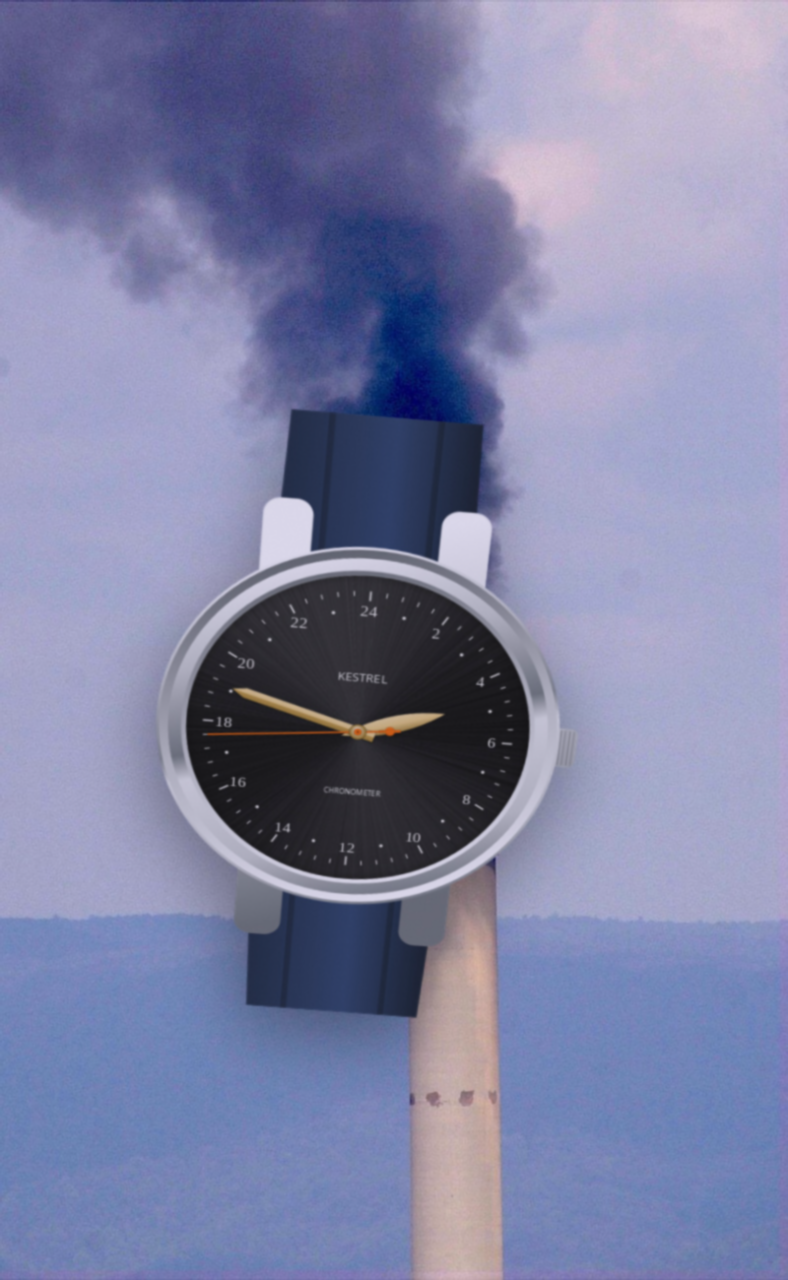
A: 4 h 47 min 44 s
